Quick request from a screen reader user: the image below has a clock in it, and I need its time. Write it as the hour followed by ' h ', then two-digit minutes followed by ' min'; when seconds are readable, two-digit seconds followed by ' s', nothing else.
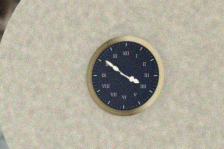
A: 3 h 51 min
